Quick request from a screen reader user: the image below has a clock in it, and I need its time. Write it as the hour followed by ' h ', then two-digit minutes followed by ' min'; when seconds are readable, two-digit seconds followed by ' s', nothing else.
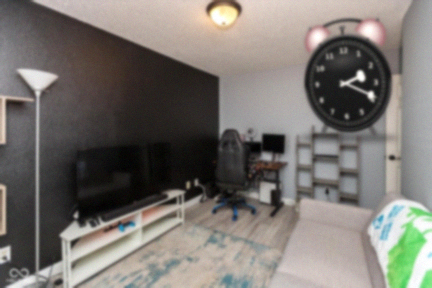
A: 2 h 19 min
